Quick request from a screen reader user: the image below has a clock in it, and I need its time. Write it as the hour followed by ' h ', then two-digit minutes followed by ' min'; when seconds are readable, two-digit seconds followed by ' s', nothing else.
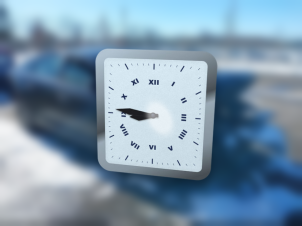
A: 8 h 46 min
